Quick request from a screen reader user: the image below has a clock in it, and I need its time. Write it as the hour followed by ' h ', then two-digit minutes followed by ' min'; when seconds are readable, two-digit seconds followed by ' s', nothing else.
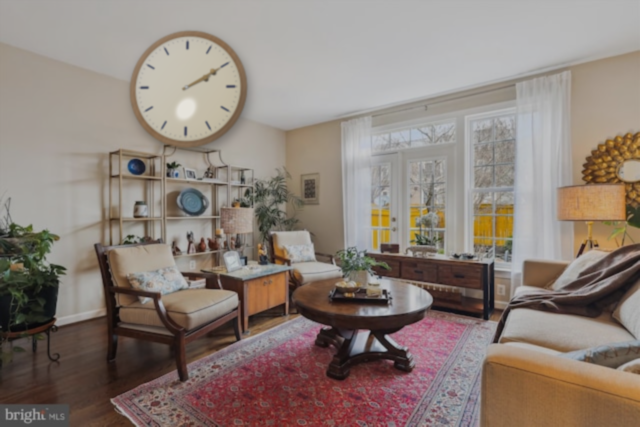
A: 2 h 10 min
